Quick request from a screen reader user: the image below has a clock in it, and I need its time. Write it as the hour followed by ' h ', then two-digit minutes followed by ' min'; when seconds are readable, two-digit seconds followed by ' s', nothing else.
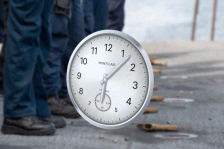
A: 6 h 07 min
